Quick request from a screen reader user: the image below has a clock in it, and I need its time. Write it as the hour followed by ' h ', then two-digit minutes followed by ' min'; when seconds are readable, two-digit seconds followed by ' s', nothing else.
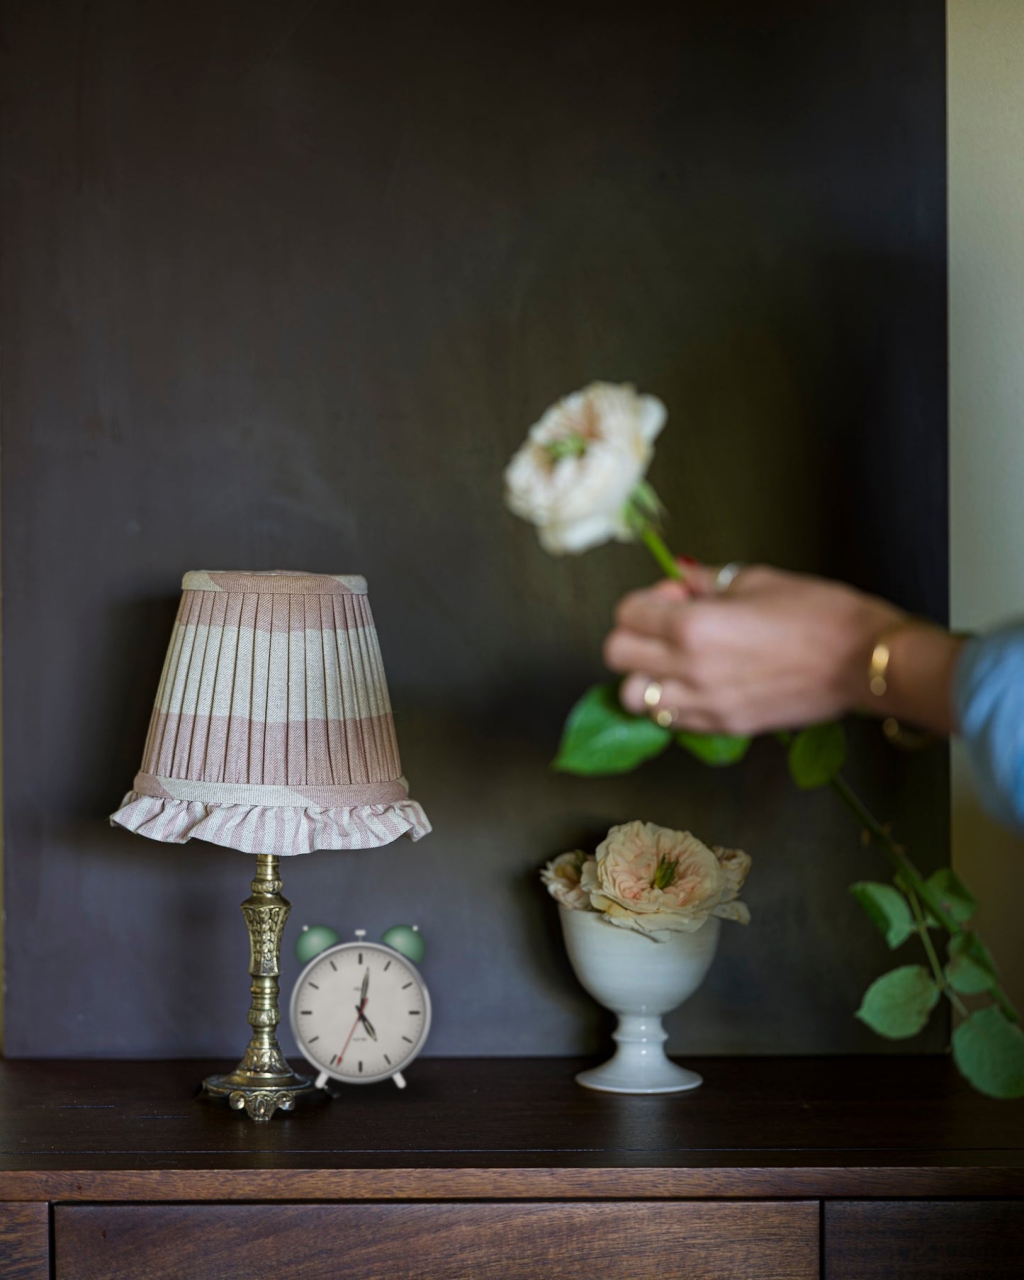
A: 5 h 01 min 34 s
